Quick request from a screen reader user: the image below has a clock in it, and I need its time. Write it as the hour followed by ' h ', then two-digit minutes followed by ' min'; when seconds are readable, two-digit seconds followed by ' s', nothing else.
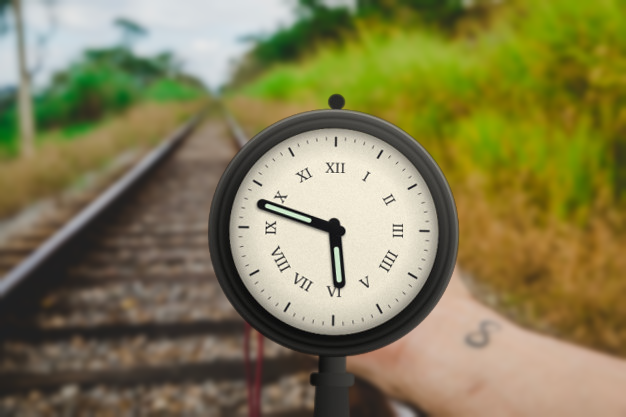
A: 5 h 48 min
